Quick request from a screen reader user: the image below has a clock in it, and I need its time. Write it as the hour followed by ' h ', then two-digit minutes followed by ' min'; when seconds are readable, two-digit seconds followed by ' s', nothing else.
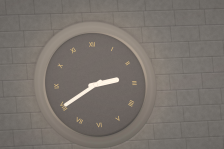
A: 2 h 40 min
